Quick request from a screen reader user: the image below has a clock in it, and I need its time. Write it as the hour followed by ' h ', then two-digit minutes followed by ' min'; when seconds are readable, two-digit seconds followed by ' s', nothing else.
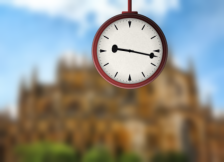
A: 9 h 17 min
